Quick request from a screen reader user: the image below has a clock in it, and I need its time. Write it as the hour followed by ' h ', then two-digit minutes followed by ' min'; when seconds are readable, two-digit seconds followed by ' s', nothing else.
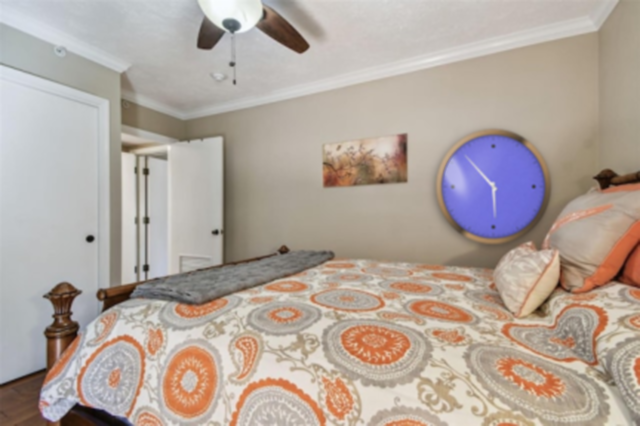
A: 5 h 53 min
